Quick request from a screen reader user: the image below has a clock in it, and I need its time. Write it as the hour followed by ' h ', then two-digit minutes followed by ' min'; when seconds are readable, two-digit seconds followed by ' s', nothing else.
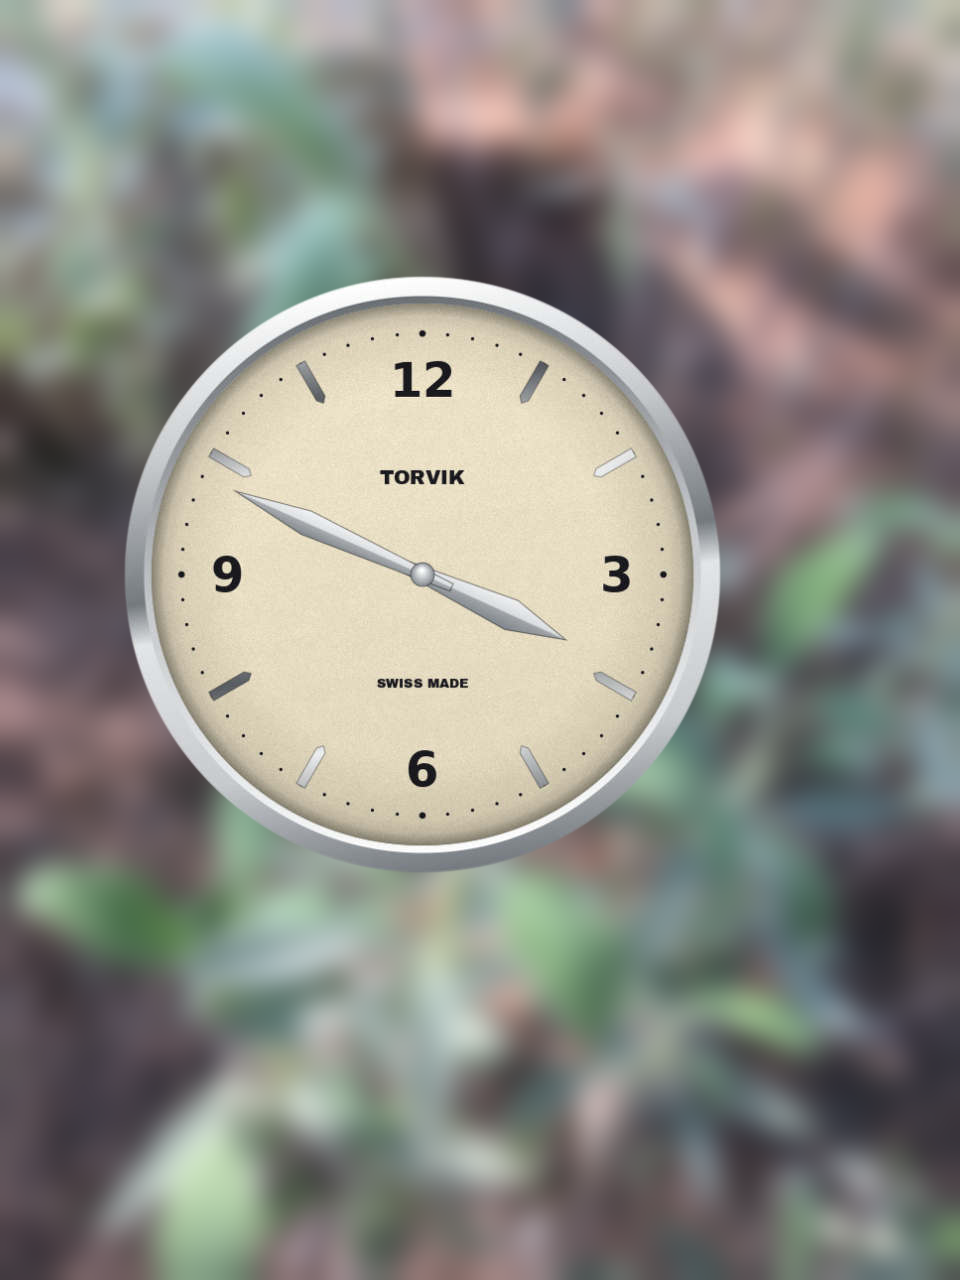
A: 3 h 49 min
